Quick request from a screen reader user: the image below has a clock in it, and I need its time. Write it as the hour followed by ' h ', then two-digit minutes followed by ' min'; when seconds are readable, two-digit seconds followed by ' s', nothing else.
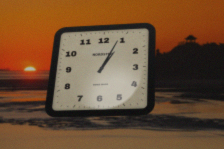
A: 1 h 04 min
